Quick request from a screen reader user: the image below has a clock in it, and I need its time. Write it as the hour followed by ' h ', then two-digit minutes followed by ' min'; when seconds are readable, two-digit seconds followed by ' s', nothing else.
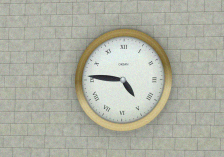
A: 4 h 46 min
